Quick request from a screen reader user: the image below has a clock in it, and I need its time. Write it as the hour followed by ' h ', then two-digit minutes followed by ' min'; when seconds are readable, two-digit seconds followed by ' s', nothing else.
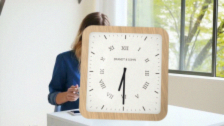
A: 6 h 30 min
